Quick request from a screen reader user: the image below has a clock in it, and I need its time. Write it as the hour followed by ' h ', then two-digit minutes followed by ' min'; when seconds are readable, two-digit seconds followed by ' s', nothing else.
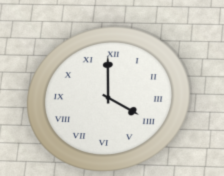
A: 3 h 59 min
